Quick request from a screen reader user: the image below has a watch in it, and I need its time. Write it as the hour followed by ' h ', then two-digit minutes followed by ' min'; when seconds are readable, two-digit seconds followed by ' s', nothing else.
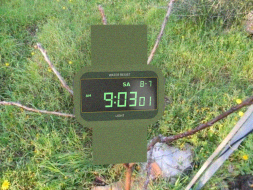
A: 9 h 03 min 01 s
